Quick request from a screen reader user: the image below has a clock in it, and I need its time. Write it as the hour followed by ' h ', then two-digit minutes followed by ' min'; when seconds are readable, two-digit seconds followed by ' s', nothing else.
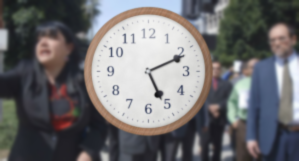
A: 5 h 11 min
